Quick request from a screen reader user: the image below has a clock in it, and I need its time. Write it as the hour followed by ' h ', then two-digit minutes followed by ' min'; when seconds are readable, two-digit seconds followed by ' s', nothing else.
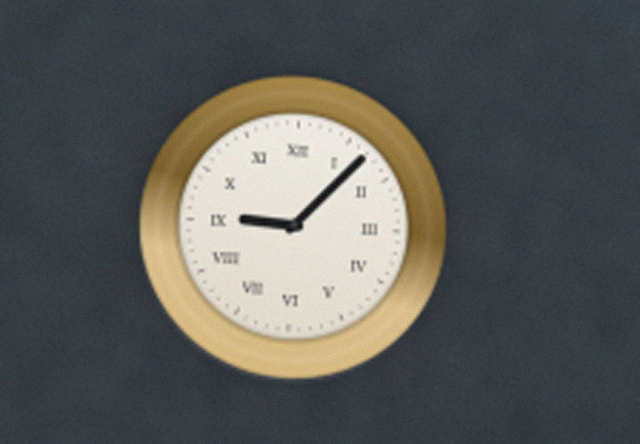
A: 9 h 07 min
